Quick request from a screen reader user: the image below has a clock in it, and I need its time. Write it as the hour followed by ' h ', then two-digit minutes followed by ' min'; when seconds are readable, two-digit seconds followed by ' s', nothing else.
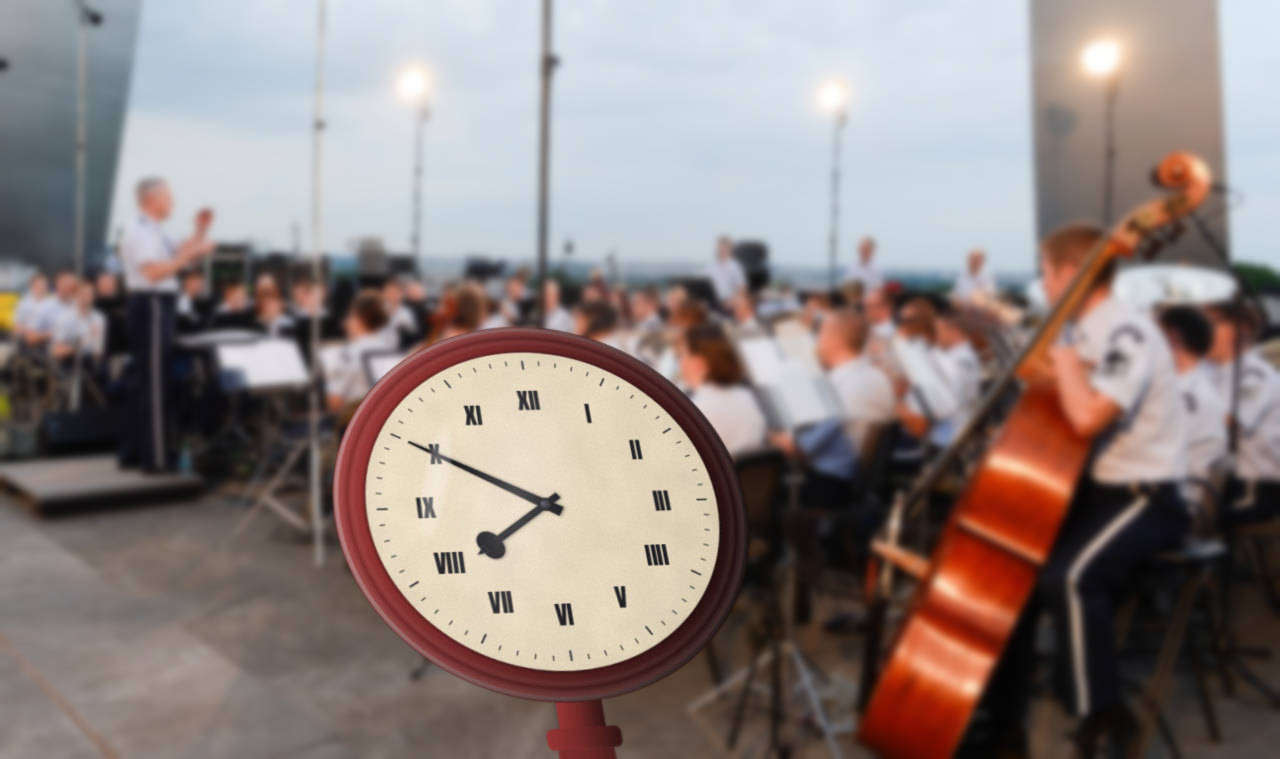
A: 7 h 50 min
